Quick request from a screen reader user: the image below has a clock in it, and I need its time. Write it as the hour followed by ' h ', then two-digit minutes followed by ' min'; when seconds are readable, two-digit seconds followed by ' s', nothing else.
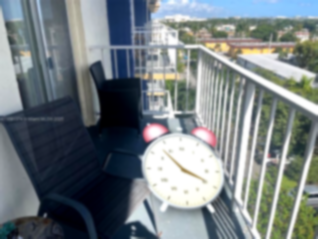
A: 3 h 53 min
